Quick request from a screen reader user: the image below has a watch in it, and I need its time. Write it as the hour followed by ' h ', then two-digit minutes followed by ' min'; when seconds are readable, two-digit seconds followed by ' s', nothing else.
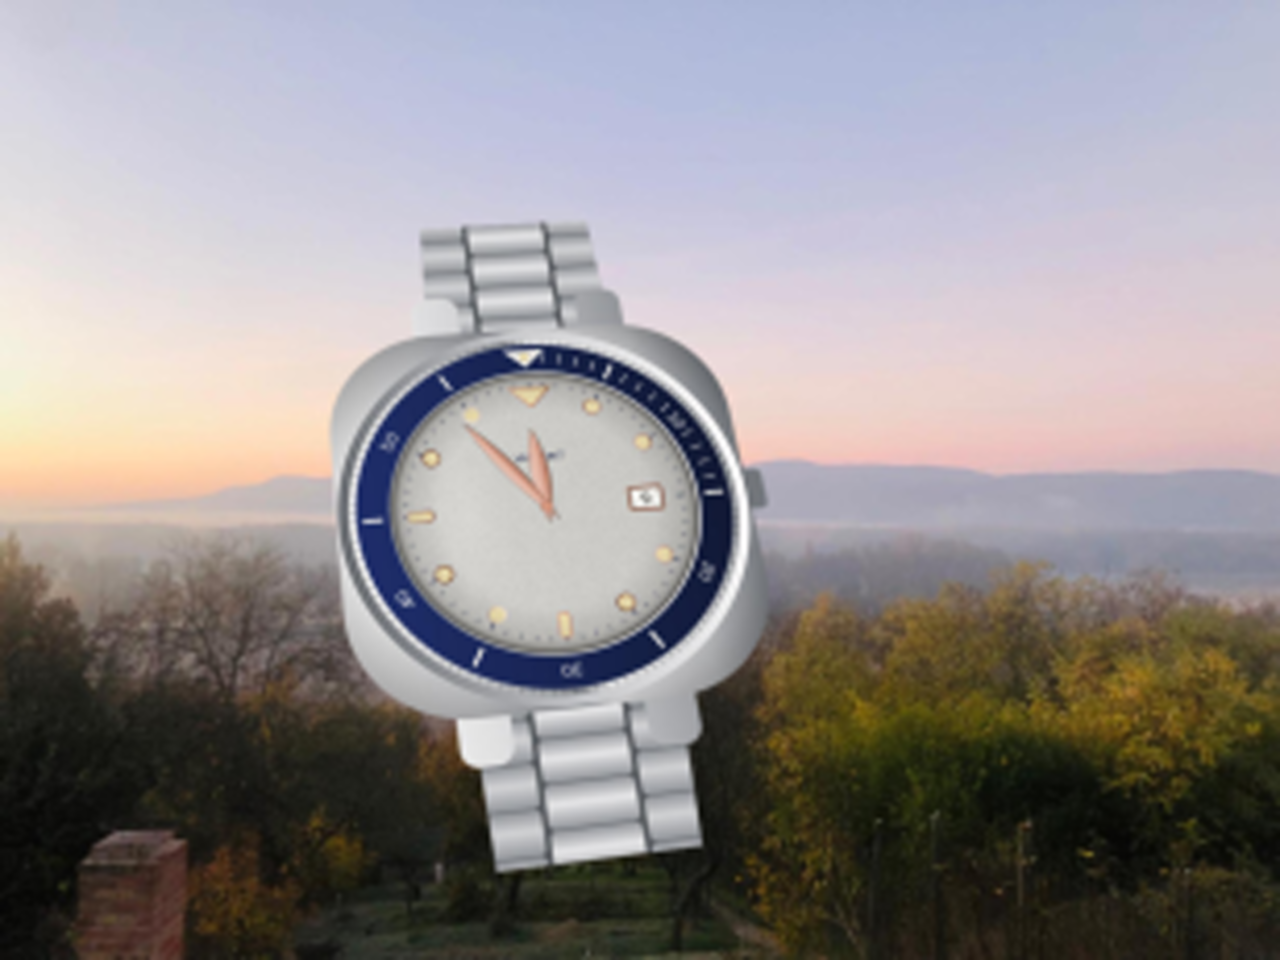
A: 11 h 54 min
